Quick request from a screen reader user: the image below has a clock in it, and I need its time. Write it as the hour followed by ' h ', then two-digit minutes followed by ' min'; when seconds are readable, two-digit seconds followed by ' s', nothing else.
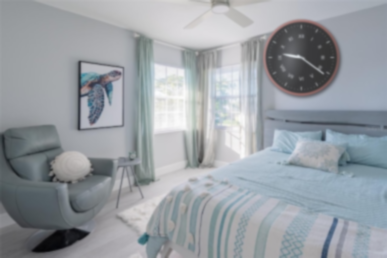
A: 9 h 21 min
